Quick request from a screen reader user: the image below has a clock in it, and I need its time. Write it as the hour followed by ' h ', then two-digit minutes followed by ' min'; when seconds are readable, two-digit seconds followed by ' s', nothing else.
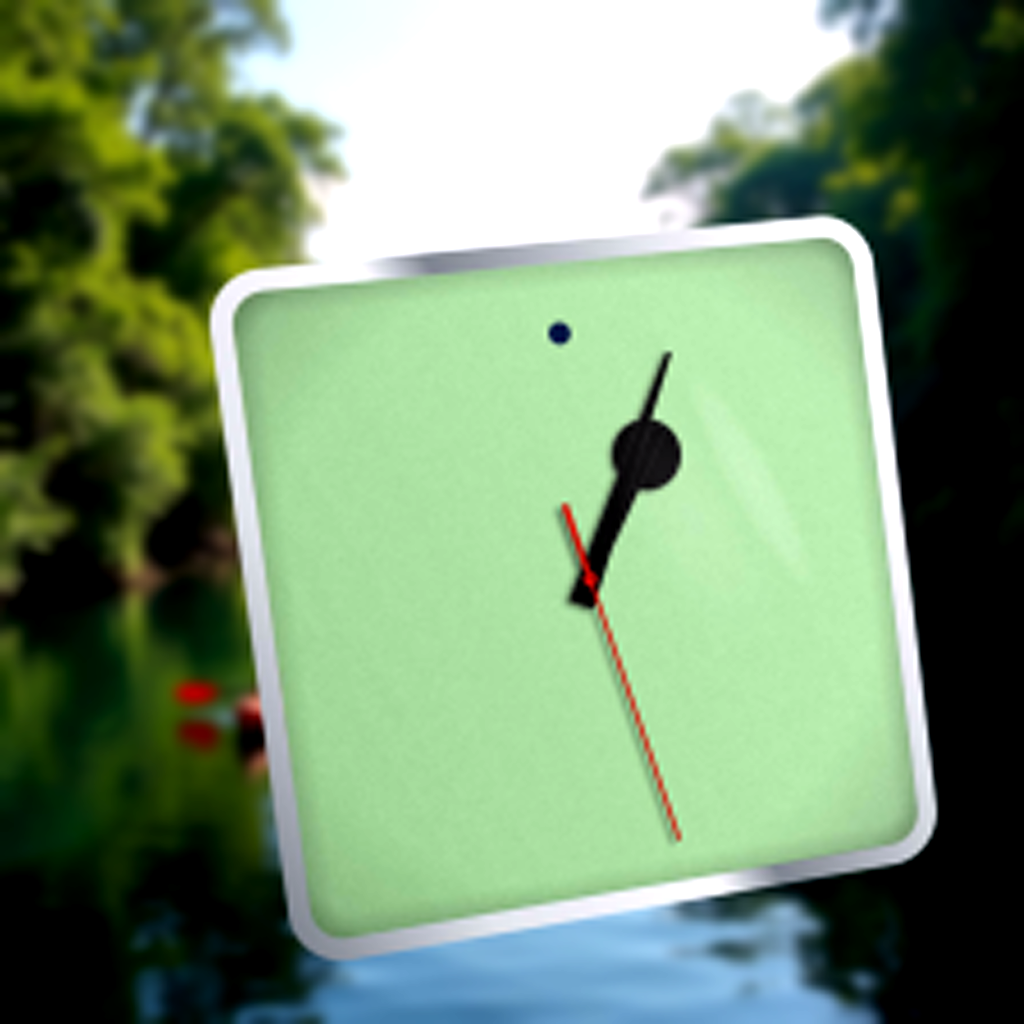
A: 1 h 04 min 28 s
